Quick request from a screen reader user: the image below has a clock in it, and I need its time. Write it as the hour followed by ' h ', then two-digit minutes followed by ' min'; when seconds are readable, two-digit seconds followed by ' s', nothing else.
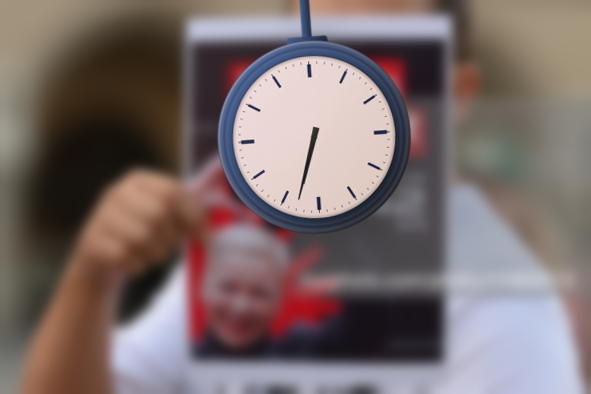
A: 6 h 33 min
